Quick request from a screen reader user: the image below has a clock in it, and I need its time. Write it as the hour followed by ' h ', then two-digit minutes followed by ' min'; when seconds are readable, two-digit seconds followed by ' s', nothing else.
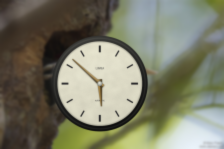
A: 5 h 52 min
